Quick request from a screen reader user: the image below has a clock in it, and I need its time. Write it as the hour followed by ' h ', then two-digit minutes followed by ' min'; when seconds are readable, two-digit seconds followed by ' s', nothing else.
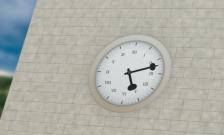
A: 5 h 12 min
